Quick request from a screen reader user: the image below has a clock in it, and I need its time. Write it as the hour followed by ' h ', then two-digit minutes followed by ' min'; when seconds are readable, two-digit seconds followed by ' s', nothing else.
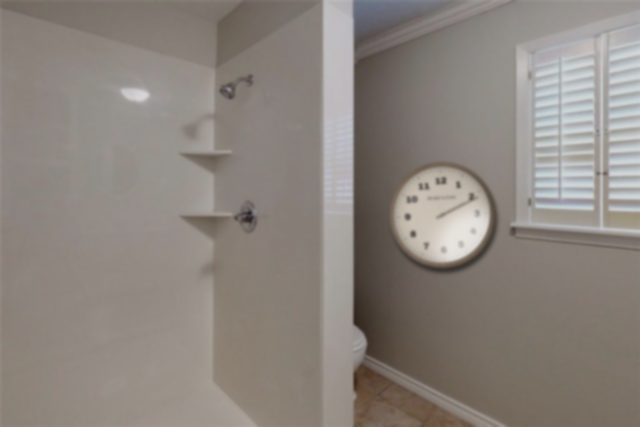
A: 2 h 11 min
